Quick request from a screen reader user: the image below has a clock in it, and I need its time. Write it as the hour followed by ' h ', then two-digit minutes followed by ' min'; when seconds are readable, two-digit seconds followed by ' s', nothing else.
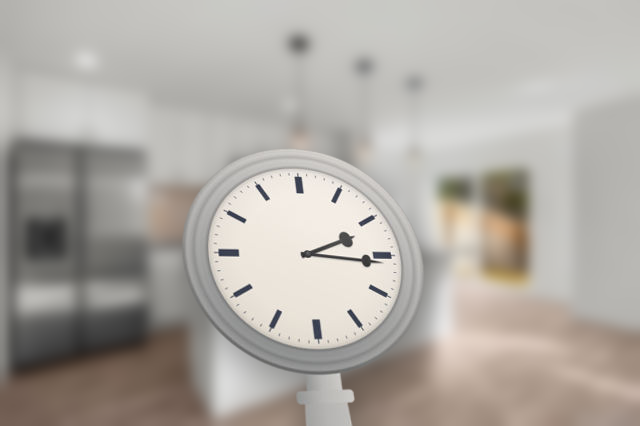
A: 2 h 16 min
